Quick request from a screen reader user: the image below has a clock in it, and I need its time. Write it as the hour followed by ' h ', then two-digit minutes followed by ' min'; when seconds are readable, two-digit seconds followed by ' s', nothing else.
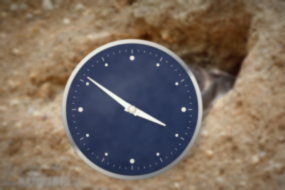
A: 3 h 51 min
